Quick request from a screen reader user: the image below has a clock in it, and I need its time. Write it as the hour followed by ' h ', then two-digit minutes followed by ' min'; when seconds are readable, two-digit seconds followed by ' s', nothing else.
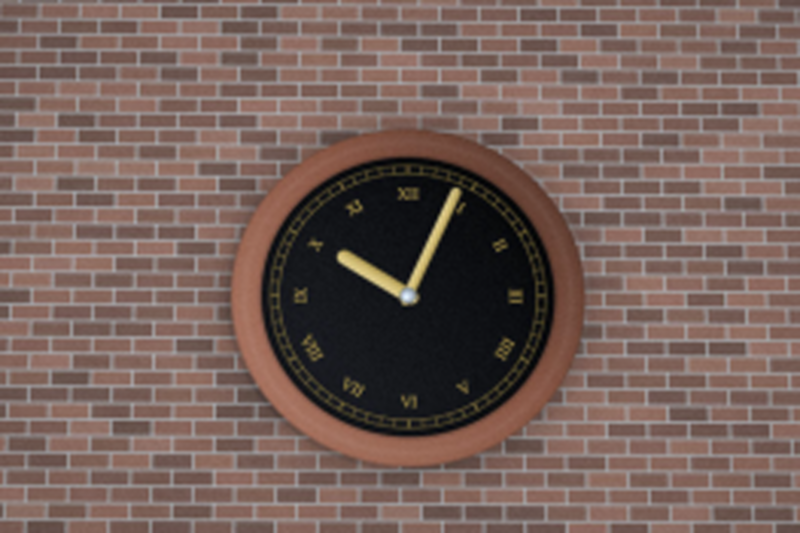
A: 10 h 04 min
